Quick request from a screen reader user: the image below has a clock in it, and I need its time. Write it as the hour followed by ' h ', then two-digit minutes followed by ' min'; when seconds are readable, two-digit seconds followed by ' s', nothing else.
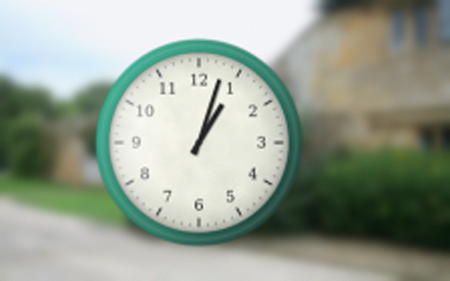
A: 1 h 03 min
